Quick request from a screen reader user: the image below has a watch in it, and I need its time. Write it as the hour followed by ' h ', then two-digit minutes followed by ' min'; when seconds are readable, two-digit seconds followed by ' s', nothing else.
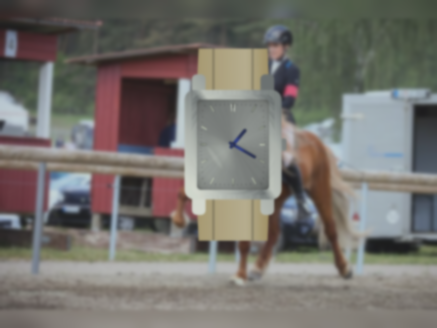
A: 1 h 20 min
